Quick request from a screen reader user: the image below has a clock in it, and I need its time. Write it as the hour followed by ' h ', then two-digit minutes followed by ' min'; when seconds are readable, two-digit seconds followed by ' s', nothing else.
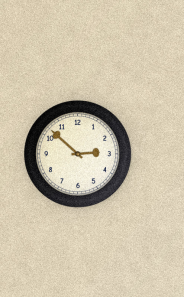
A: 2 h 52 min
